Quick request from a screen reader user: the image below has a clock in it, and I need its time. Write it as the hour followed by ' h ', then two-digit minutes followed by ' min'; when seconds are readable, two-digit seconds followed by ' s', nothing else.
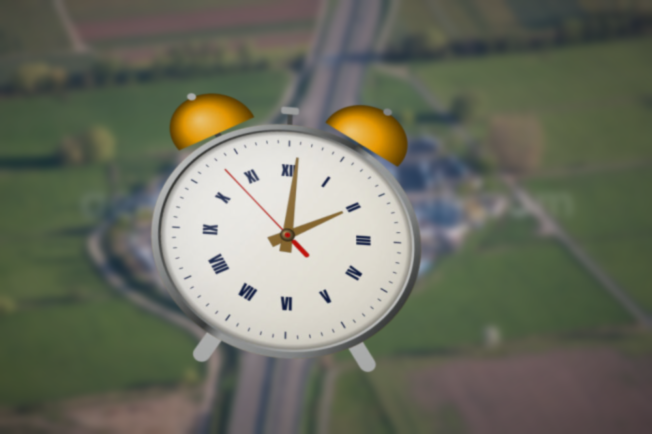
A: 2 h 00 min 53 s
